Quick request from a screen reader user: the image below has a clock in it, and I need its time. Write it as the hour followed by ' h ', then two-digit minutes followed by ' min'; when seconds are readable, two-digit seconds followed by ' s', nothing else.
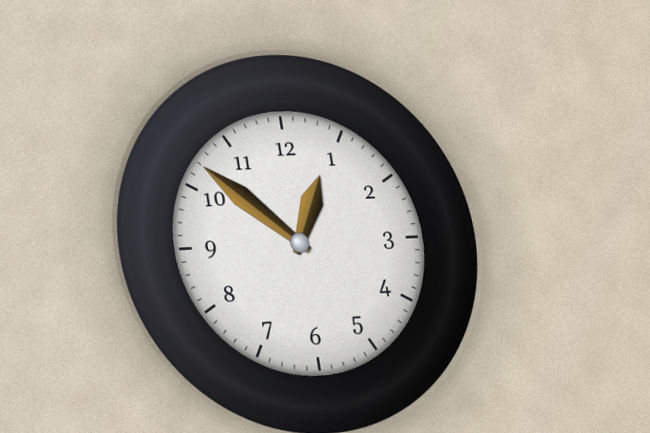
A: 12 h 52 min
